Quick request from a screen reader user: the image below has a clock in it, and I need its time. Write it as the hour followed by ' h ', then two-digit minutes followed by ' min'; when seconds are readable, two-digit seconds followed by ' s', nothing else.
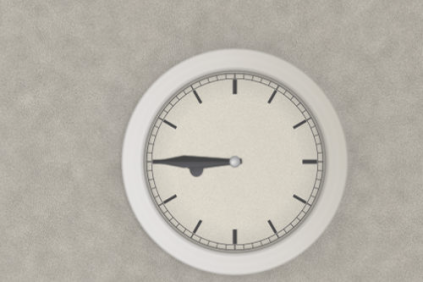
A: 8 h 45 min
